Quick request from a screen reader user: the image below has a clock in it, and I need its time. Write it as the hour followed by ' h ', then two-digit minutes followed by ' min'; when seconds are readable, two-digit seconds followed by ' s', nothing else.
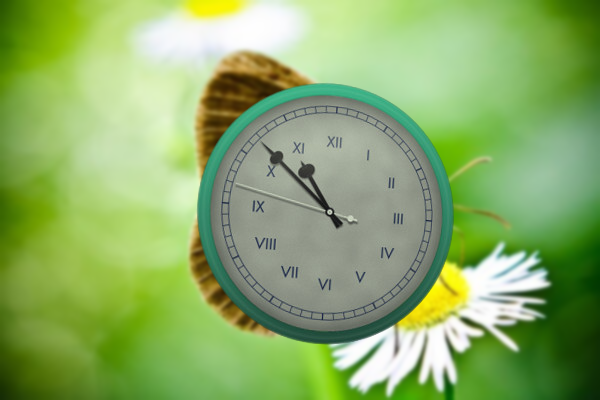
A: 10 h 51 min 47 s
